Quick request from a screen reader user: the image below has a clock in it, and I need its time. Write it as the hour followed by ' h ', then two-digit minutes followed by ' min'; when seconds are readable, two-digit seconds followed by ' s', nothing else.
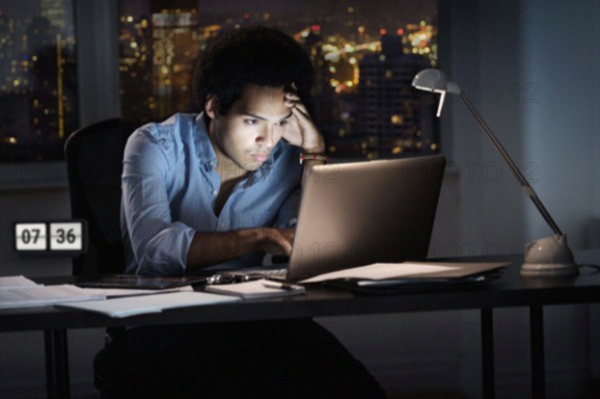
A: 7 h 36 min
